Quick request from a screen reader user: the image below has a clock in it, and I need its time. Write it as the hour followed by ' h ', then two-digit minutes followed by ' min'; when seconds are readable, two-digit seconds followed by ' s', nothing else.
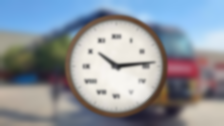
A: 10 h 14 min
